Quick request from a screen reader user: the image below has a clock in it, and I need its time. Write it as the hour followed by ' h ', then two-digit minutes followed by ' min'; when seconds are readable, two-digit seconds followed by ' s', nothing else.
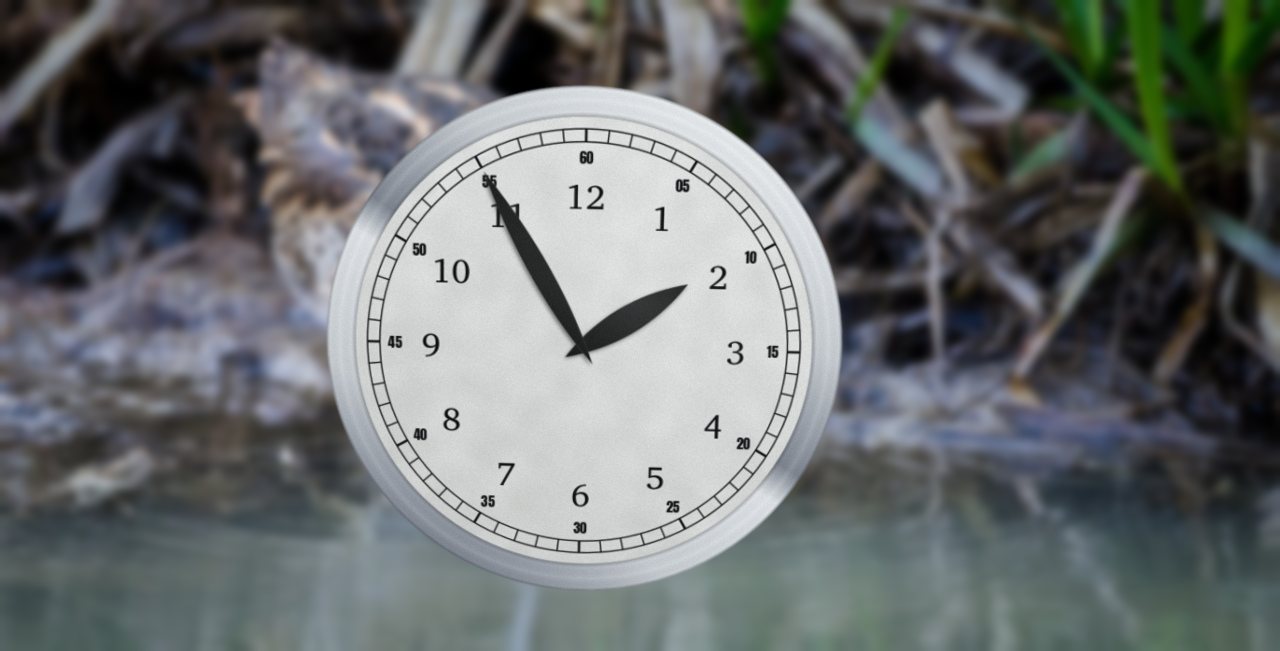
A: 1 h 55 min
